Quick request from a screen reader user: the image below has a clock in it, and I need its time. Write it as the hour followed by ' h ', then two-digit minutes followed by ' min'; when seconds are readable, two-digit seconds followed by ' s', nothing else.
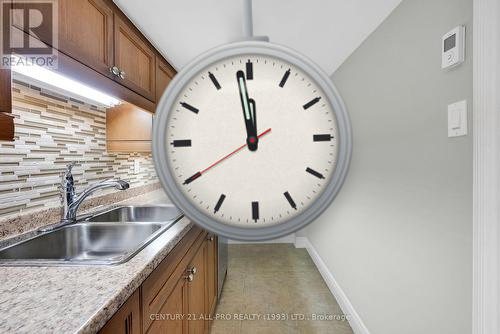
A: 11 h 58 min 40 s
